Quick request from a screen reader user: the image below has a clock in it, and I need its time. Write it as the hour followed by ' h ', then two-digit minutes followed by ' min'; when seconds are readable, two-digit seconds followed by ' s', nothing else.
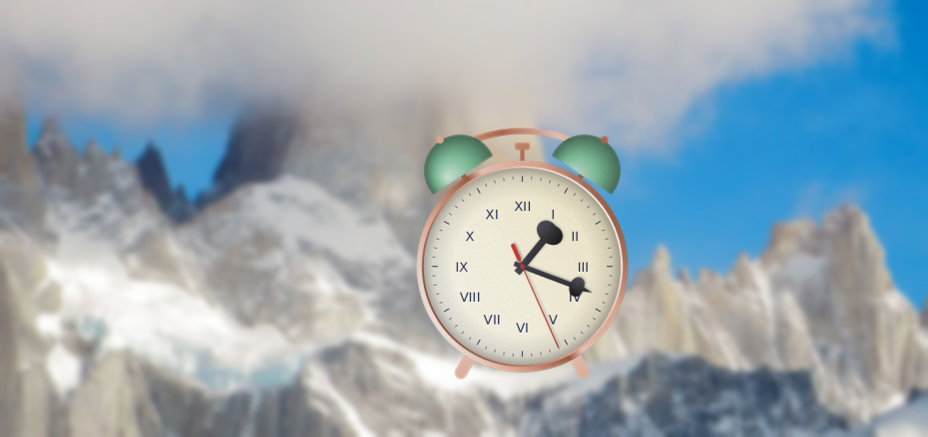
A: 1 h 18 min 26 s
